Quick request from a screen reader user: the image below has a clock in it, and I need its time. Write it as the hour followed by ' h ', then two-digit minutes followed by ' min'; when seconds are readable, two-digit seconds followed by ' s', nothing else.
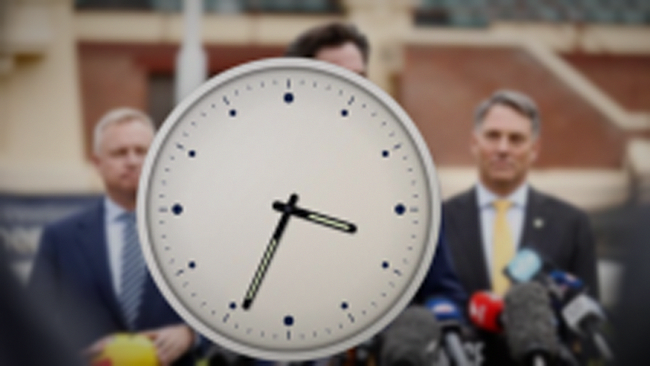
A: 3 h 34 min
